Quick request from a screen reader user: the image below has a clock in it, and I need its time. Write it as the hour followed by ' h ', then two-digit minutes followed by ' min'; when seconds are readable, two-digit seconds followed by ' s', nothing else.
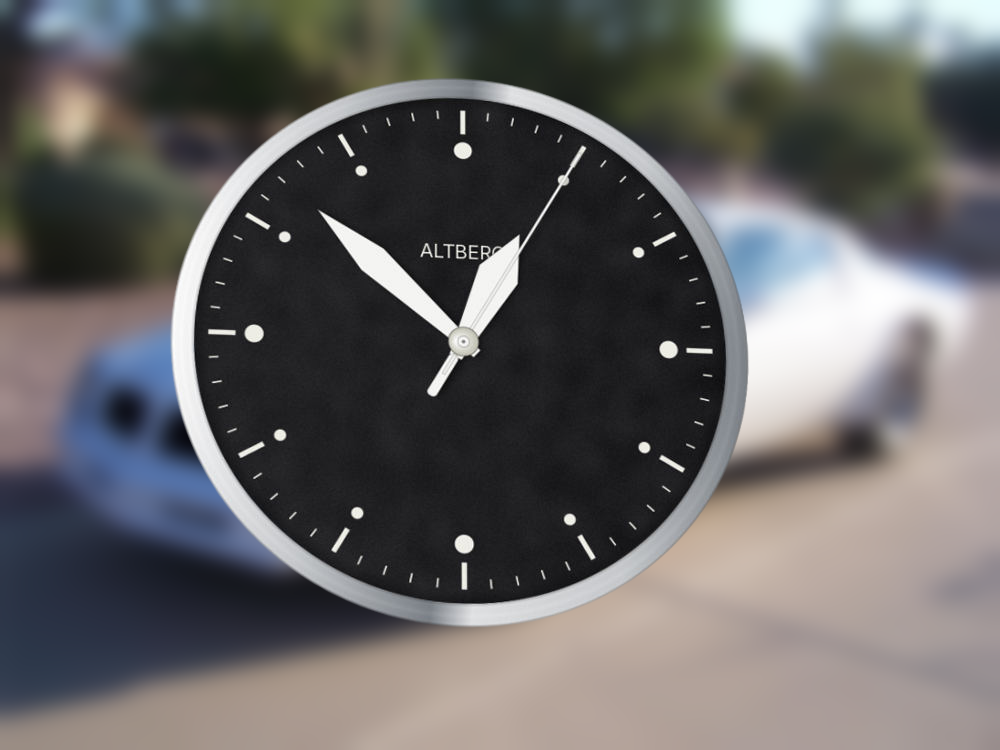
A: 12 h 52 min 05 s
